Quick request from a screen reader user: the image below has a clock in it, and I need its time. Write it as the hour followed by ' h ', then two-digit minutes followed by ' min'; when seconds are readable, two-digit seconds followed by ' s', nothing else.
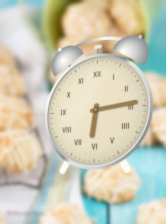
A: 6 h 14 min
